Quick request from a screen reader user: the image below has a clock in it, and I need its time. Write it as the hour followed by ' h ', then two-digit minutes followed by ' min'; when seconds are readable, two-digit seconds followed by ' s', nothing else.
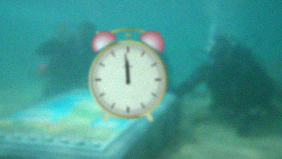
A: 11 h 59 min
